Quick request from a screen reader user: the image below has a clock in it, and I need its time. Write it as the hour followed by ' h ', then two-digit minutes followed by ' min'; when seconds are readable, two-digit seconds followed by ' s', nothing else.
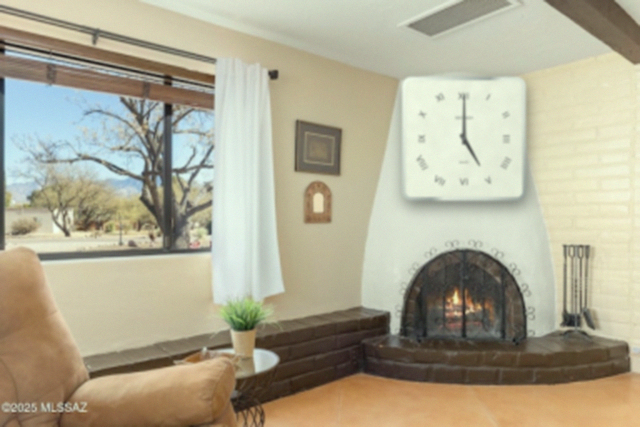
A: 5 h 00 min
